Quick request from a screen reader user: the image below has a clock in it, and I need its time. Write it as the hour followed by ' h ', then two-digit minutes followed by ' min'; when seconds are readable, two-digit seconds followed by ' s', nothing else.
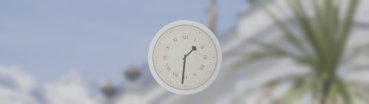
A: 1 h 31 min
